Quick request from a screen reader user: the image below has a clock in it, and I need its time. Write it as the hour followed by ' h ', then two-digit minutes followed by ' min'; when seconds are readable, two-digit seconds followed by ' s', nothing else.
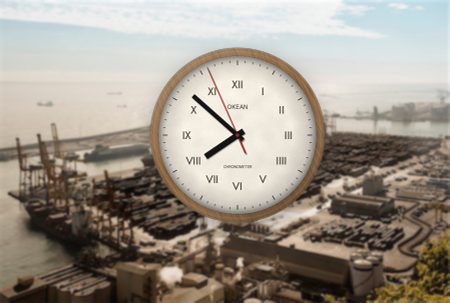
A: 7 h 51 min 56 s
